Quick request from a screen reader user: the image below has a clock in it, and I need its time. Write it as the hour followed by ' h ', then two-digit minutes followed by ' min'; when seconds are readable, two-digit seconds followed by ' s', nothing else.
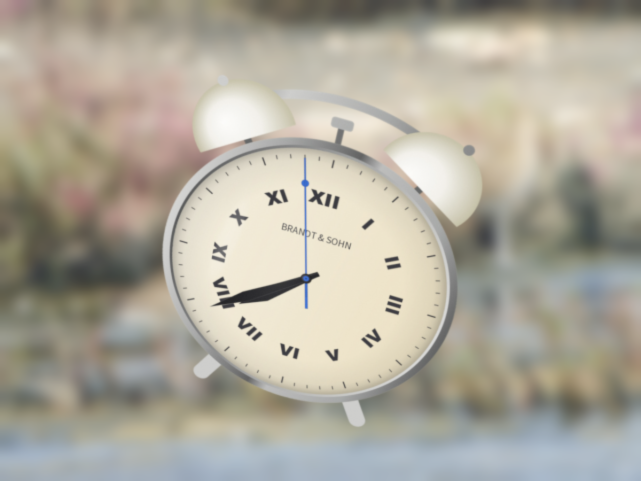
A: 7 h 38 min 58 s
